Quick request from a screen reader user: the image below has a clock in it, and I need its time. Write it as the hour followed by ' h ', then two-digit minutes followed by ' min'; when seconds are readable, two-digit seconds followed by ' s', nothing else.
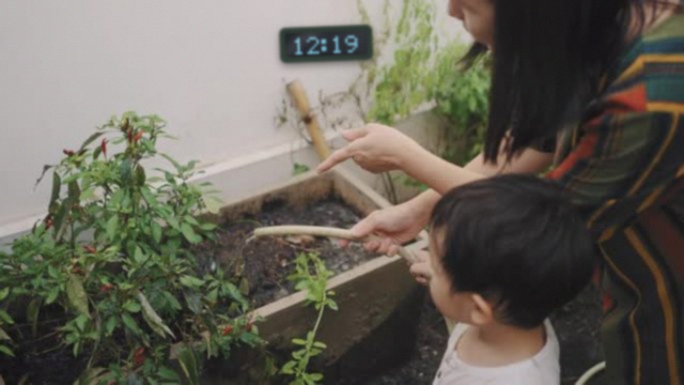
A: 12 h 19 min
